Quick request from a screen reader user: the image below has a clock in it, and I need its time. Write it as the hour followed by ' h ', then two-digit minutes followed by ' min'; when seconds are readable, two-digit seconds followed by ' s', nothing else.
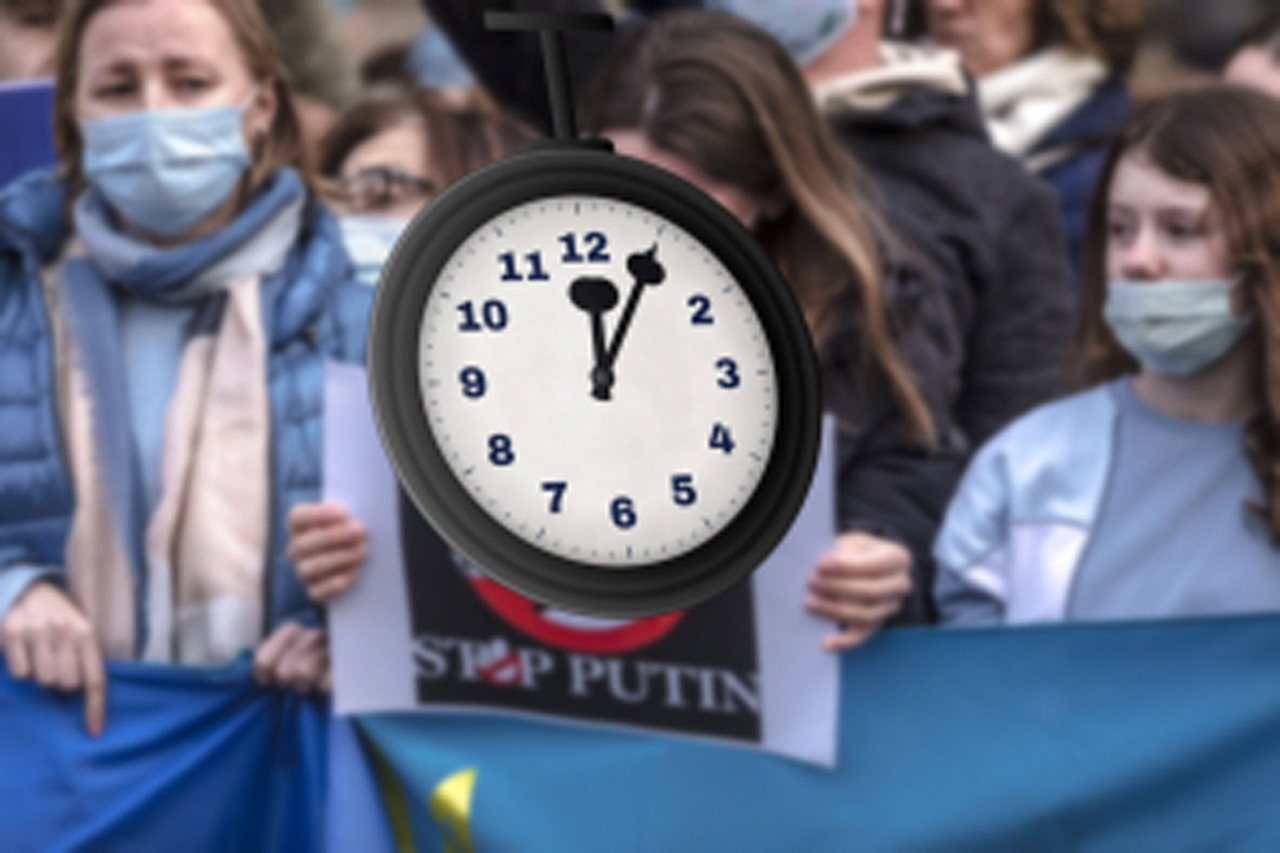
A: 12 h 05 min
